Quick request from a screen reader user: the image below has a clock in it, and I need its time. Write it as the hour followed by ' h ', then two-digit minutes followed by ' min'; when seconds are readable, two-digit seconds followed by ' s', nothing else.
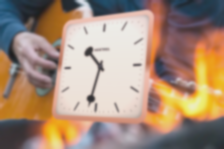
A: 10 h 32 min
